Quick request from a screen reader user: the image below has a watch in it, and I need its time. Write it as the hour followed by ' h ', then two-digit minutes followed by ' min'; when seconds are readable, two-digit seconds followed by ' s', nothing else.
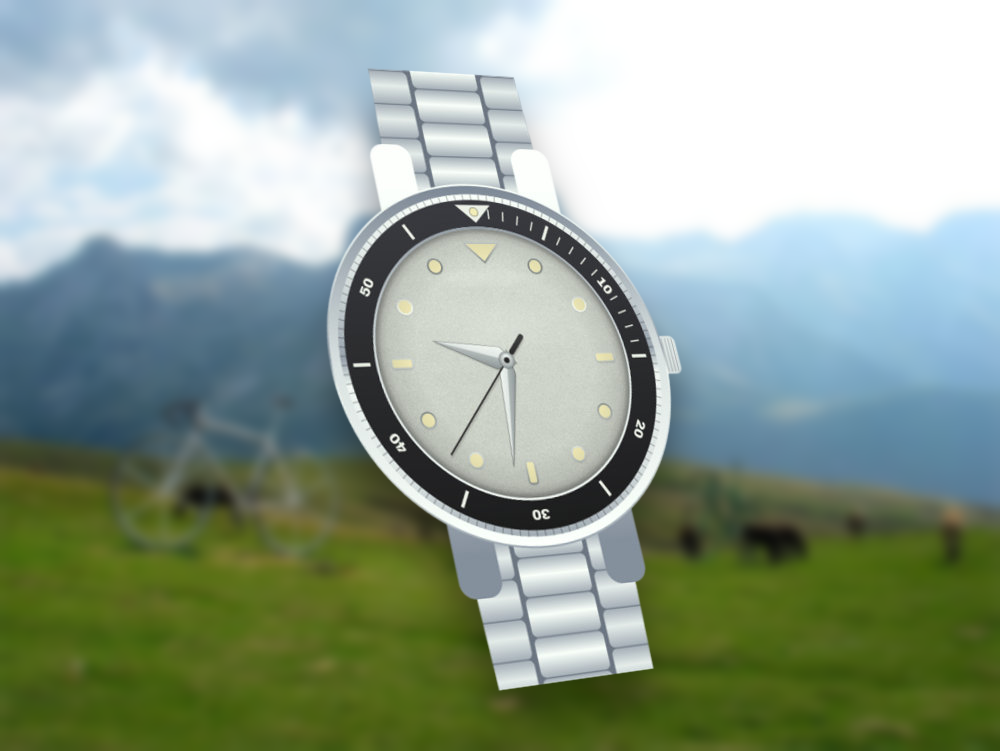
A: 9 h 31 min 37 s
